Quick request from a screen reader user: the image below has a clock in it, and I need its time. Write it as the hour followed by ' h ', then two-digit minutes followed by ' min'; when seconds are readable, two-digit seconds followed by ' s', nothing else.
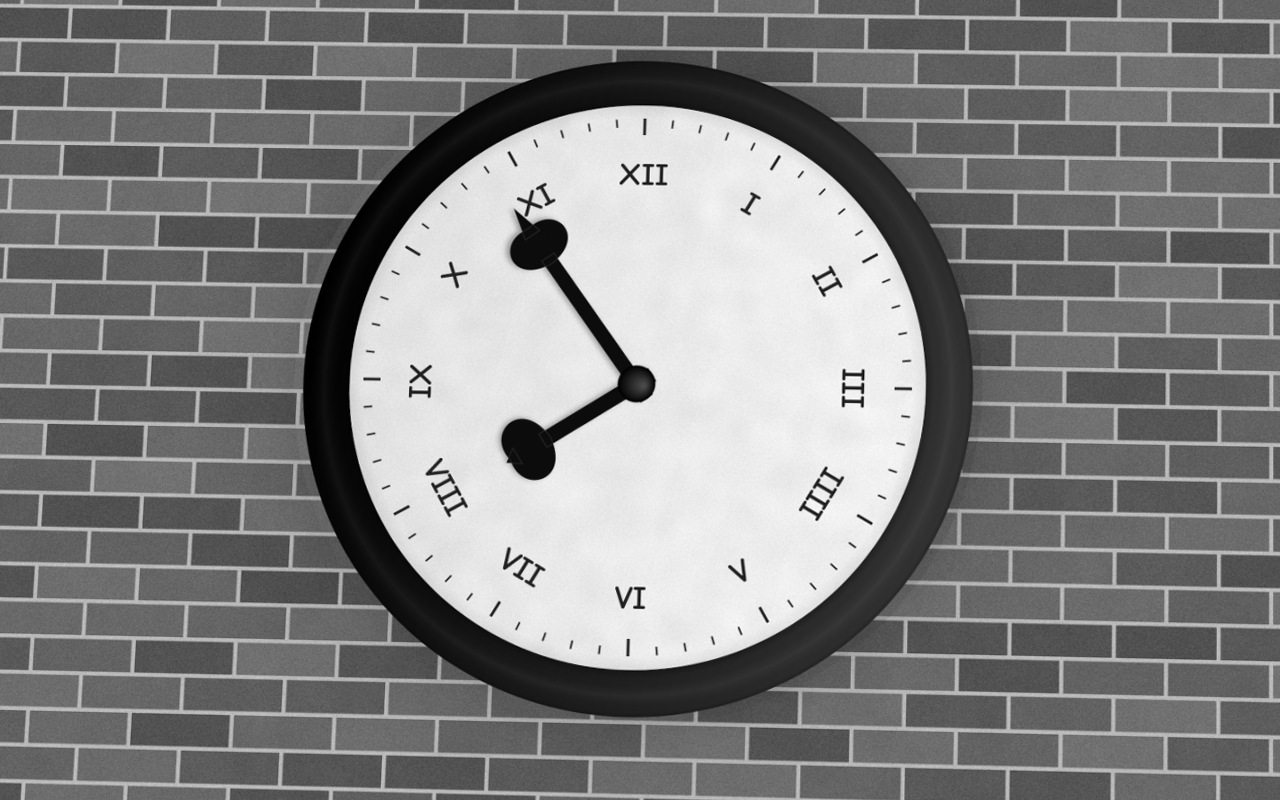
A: 7 h 54 min
